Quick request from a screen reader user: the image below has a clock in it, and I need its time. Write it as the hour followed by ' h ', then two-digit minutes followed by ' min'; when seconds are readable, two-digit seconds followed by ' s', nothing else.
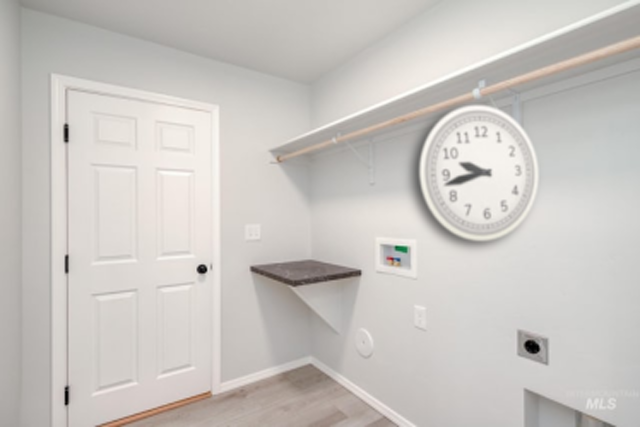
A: 9 h 43 min
